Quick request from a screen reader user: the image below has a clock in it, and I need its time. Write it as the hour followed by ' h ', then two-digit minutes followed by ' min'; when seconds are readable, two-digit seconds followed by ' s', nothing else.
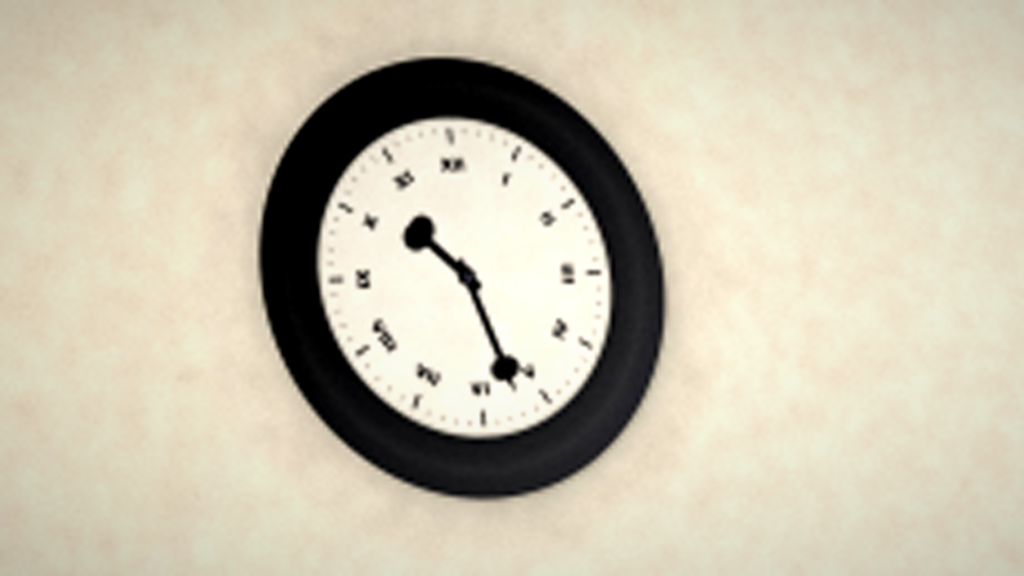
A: 10 h 27 min
